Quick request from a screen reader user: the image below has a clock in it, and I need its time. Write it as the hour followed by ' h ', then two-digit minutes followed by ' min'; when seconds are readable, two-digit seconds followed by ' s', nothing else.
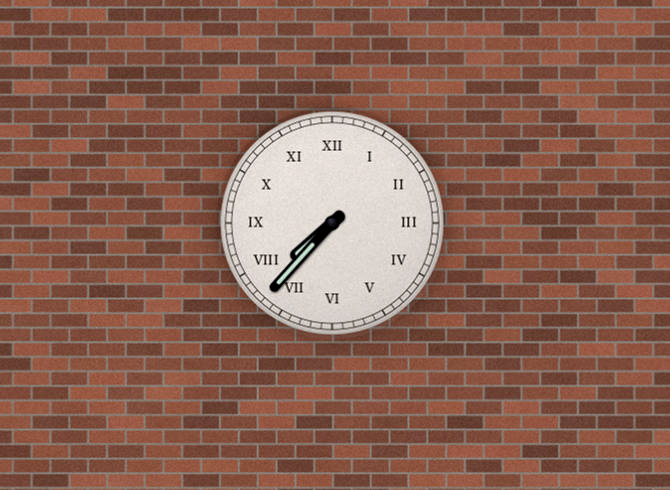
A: 7 h 37 min
